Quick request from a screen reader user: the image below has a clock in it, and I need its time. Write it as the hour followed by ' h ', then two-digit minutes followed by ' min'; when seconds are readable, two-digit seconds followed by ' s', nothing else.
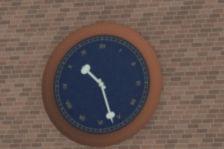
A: 10 h 27 min
